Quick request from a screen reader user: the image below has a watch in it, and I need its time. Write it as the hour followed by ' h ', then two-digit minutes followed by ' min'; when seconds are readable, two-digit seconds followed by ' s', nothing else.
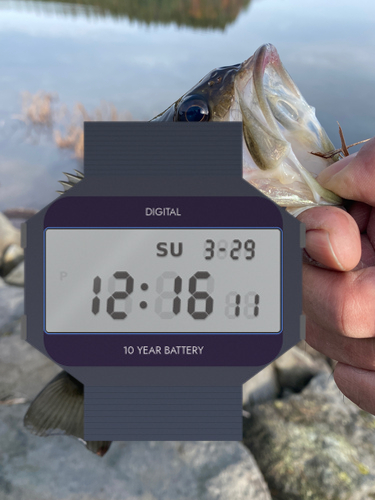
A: 12 h 16 min 11 s
